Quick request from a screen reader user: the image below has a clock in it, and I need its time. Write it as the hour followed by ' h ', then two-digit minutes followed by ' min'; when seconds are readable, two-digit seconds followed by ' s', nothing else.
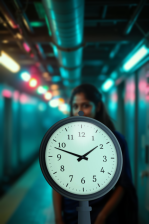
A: 1 h 48 min
